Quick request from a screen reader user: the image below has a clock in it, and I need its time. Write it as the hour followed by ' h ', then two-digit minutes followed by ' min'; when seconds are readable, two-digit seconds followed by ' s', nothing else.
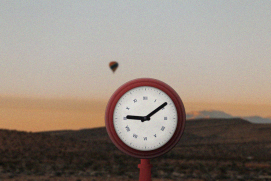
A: 9 h 09 min
